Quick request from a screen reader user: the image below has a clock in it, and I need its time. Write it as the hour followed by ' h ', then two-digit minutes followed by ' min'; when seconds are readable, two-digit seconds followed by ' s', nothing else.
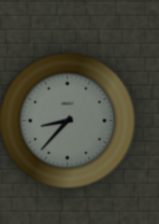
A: 8 h 37 min
